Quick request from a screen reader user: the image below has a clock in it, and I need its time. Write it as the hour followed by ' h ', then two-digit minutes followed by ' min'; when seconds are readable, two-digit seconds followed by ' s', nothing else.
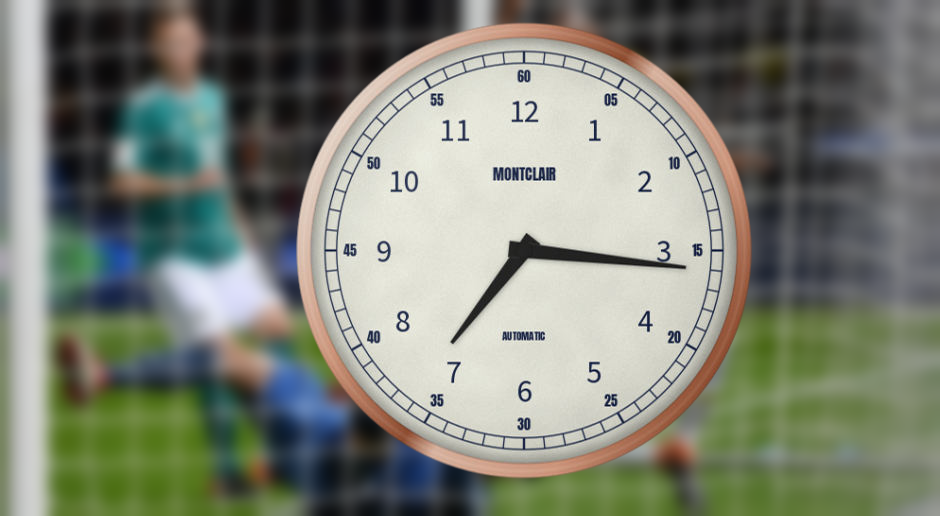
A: 7 h 16 min
